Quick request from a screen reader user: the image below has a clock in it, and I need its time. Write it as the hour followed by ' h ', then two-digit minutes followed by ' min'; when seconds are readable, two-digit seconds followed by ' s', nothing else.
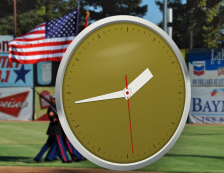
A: 1 h 43 min 29 s
